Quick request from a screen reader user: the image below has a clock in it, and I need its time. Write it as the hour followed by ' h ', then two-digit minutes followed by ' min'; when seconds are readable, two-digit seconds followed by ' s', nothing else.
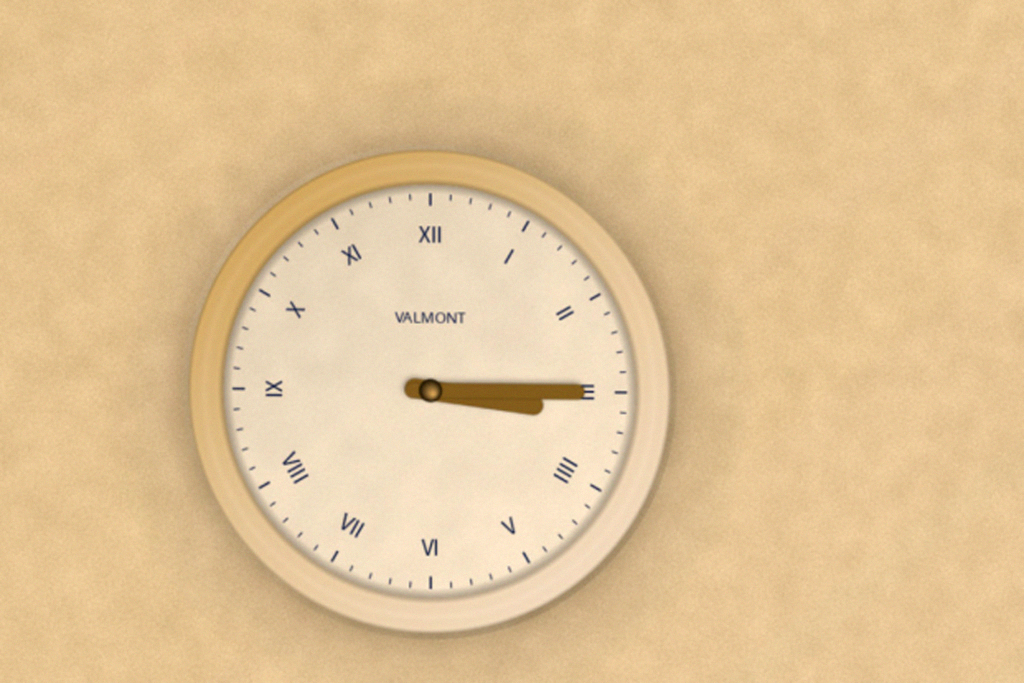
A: 3 h 15 min
